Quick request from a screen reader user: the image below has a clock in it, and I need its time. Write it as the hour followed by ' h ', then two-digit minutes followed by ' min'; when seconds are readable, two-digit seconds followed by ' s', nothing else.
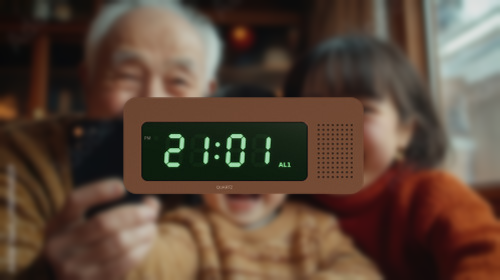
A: 21 h 01 min
